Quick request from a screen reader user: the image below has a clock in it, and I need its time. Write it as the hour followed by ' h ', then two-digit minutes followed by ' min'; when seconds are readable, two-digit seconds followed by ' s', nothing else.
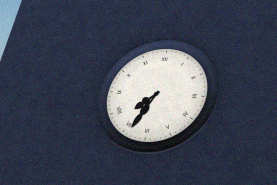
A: 7 h 34 min
